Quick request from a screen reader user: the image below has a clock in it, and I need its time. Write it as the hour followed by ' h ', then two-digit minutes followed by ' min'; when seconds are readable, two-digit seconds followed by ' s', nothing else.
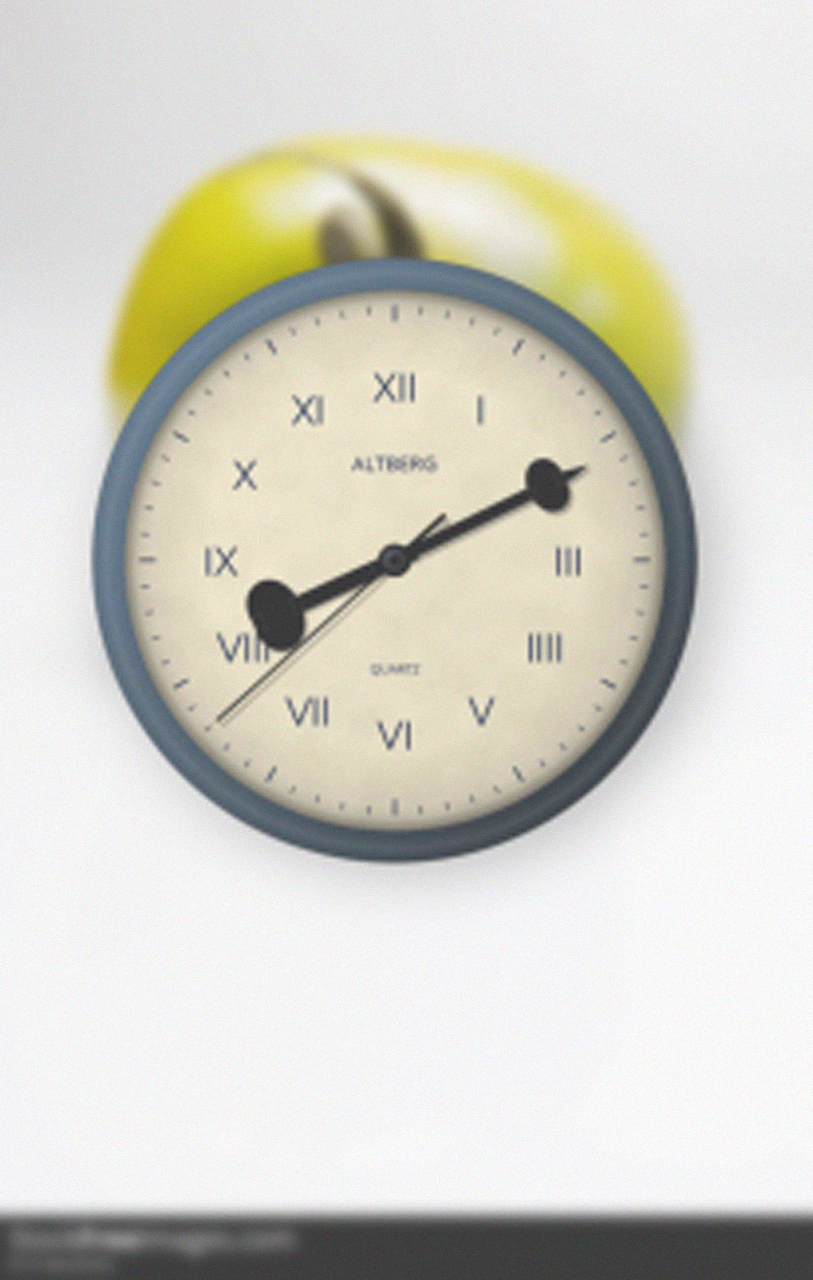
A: 8 h 10 min 38 s
